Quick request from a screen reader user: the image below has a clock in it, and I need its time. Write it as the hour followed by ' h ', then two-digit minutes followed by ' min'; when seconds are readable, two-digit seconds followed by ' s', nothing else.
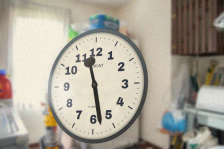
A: 11 h 28 min
